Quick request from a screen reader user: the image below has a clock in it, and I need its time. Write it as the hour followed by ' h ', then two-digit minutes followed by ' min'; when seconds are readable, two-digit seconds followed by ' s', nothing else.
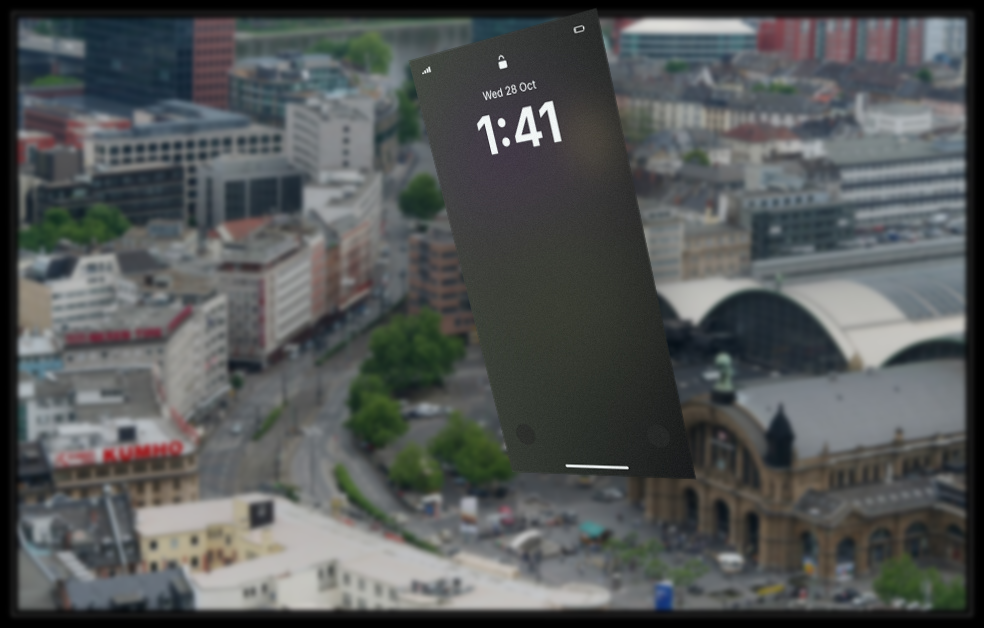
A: 1 h 41 min
